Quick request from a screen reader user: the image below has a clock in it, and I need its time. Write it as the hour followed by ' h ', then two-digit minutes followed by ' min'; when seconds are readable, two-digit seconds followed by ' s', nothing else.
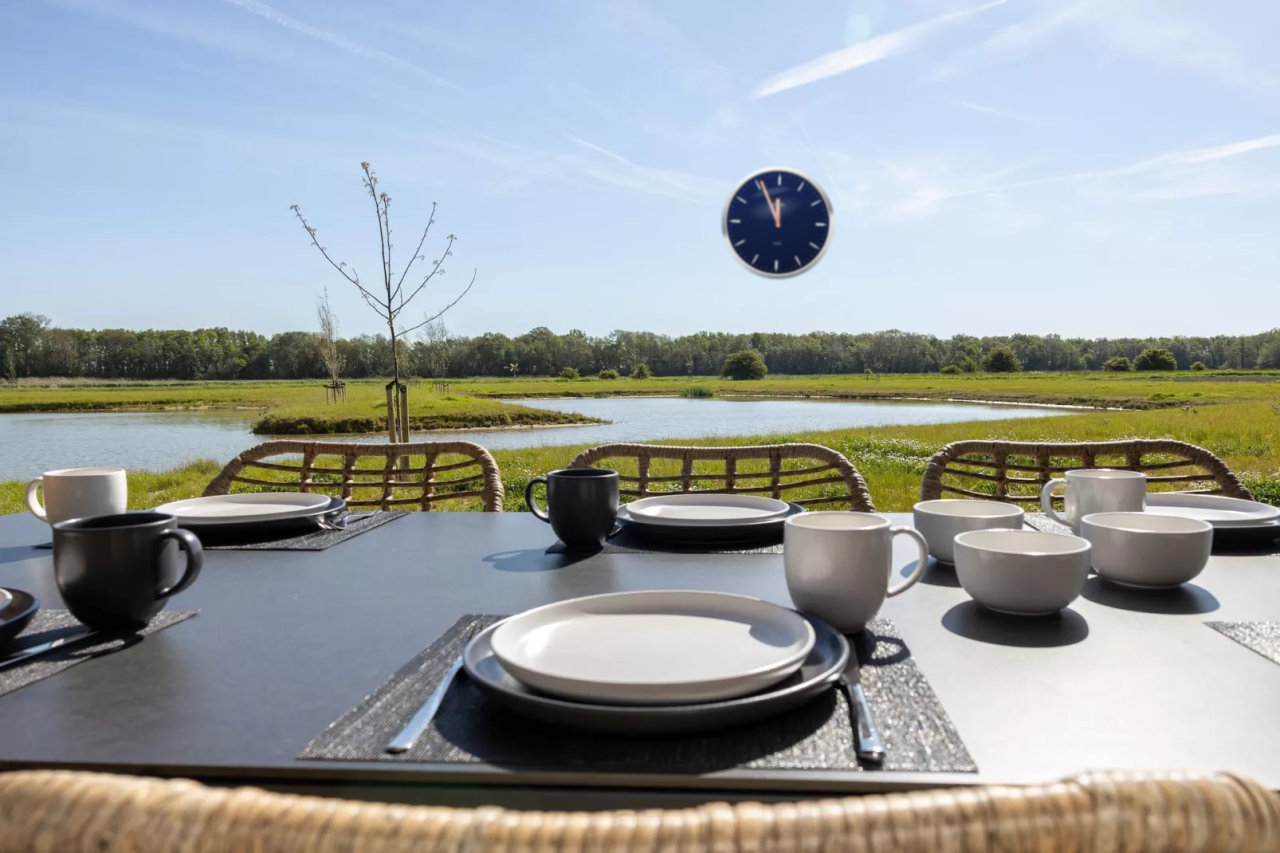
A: 11 h 56 min
